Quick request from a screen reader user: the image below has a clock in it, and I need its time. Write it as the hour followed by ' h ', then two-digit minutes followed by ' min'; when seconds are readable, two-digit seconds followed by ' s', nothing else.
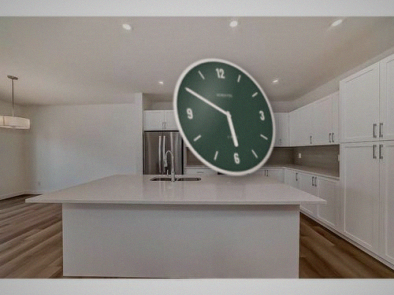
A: 5 h 50 min
